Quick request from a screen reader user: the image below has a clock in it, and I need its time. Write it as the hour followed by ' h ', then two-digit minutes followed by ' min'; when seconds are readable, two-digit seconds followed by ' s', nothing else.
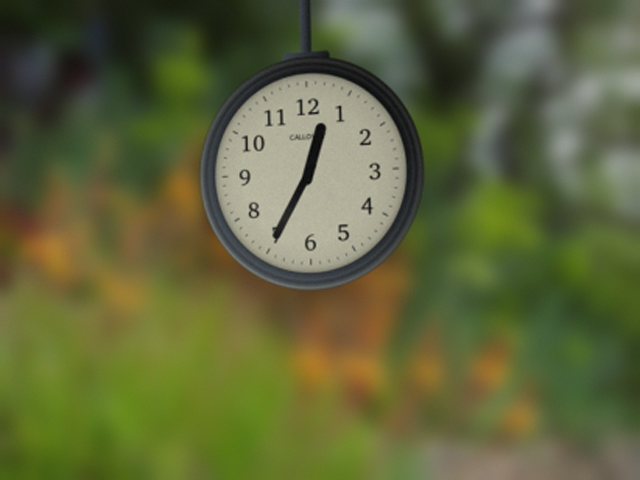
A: 12 h 35 min
